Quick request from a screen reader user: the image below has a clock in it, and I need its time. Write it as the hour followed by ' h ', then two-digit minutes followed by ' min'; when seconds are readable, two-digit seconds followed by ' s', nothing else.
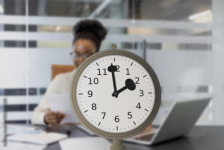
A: 1 h 59 min
